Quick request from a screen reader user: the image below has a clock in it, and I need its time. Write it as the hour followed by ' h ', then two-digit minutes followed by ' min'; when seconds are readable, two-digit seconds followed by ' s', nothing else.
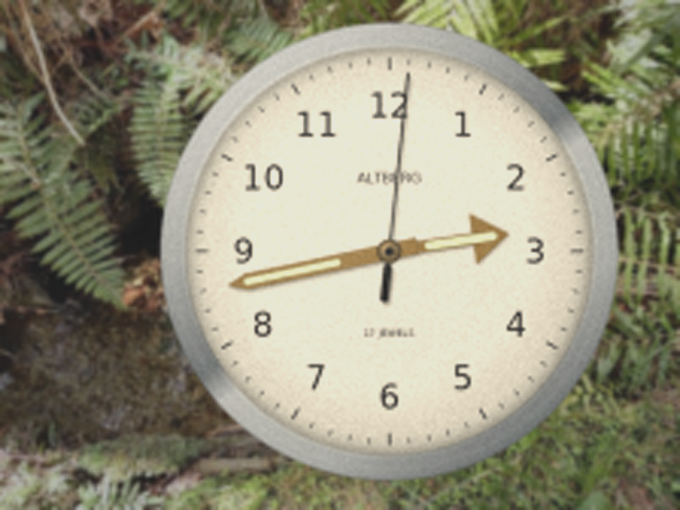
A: 2 h 43 min 01 s
